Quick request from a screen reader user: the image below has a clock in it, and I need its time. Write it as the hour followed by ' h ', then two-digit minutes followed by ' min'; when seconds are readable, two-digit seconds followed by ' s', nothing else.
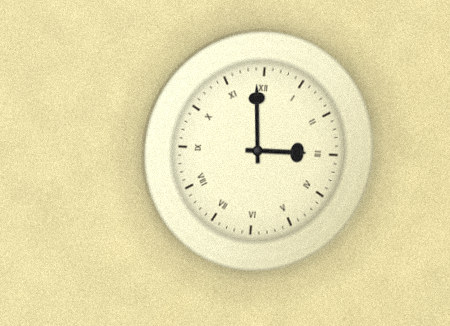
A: 2 h 59 min
